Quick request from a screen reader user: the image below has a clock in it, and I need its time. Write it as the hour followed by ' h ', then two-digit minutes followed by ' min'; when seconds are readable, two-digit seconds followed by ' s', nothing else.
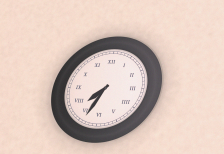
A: 7 h 34 min
